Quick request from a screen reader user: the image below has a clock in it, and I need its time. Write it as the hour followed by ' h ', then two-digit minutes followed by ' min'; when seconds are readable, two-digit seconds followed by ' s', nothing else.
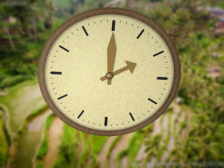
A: 2 h 00 min
